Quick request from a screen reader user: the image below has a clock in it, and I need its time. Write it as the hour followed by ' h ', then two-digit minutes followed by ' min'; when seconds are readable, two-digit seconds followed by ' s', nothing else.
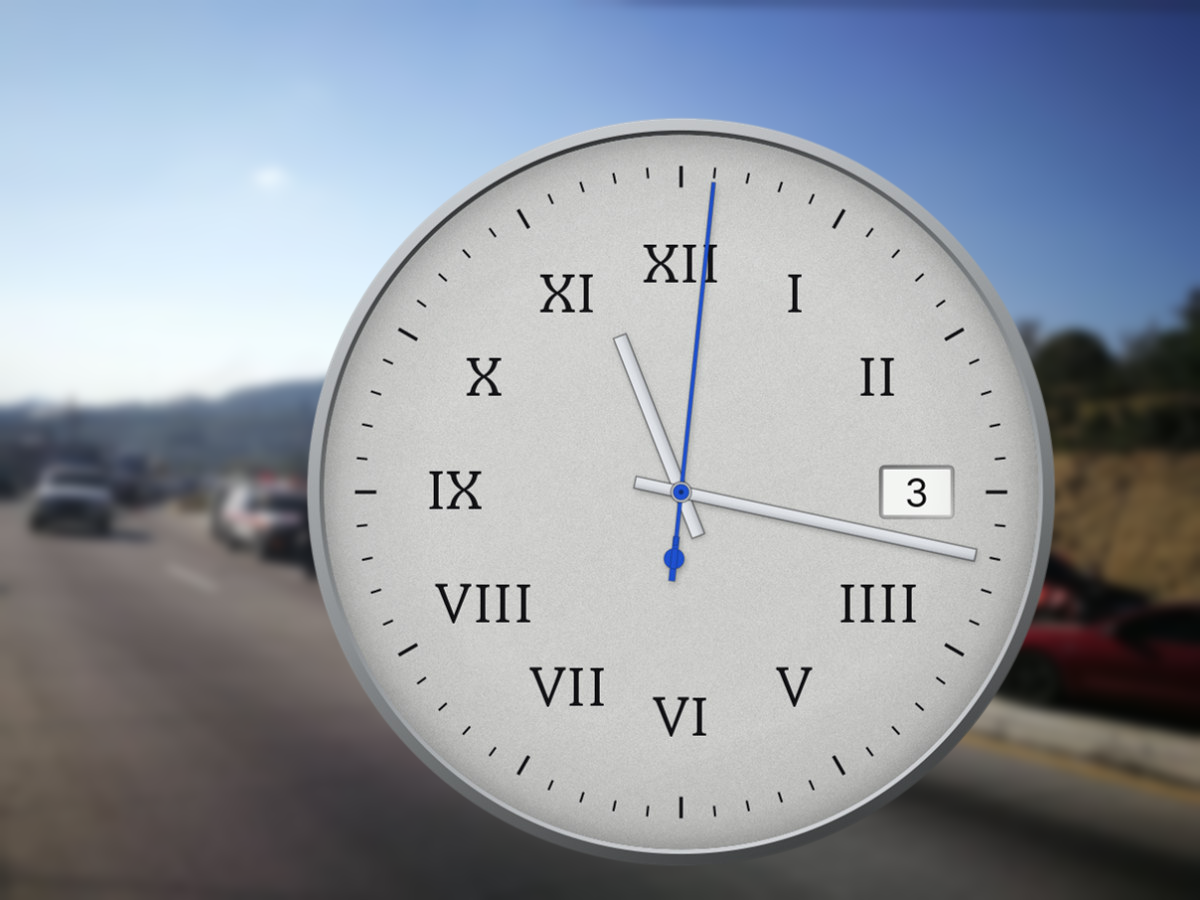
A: 11 h 17 min 01 s
